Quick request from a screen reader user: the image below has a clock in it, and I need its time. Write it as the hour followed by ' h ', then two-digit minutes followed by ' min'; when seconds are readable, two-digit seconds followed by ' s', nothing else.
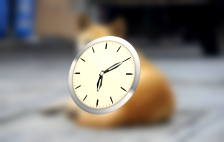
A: 6 h 10 min
